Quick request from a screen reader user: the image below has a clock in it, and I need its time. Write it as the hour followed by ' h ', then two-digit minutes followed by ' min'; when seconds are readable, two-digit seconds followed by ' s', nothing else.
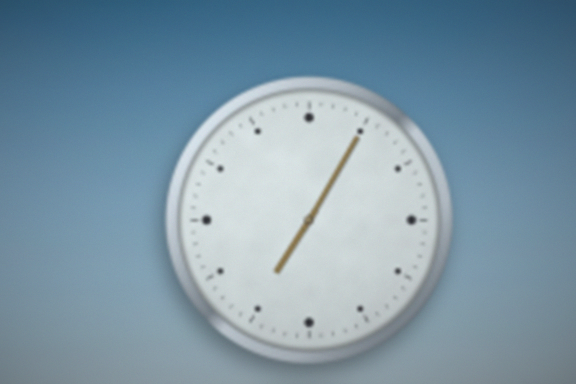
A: 7 h 05 min
